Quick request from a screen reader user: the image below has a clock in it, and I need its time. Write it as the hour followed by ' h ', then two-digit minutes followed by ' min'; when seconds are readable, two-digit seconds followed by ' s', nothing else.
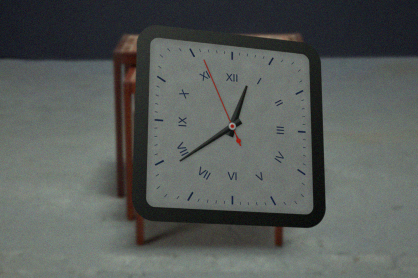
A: 12 h 38 min 56 s
